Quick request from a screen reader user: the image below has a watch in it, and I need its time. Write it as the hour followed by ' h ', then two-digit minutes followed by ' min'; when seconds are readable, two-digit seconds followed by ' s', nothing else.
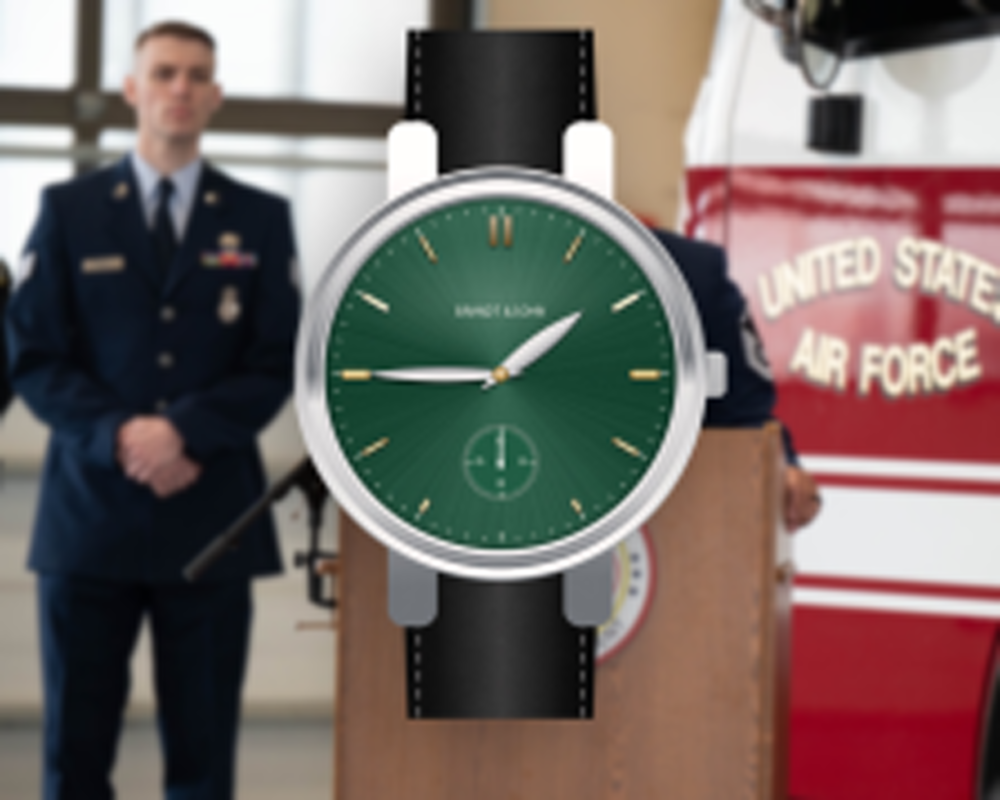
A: 1 h 45 min
